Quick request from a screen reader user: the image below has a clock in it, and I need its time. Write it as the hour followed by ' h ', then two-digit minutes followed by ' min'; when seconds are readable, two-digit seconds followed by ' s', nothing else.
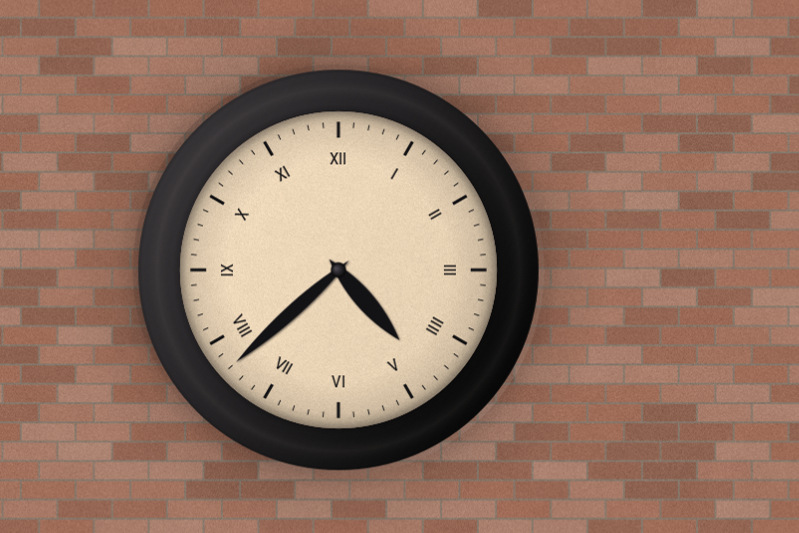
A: 4 h 38 min
